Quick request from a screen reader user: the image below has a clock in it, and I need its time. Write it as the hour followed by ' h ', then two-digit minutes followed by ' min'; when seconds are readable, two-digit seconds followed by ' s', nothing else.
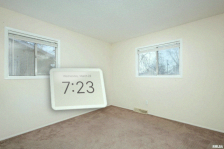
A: 7 h 23 min
